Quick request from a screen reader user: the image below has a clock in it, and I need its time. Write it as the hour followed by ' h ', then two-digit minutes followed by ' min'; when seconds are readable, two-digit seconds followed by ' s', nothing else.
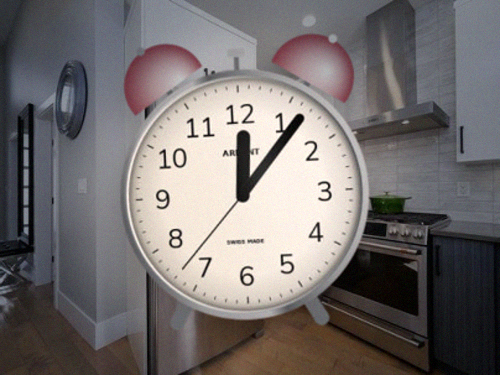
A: 12 h 06 min 37 s
